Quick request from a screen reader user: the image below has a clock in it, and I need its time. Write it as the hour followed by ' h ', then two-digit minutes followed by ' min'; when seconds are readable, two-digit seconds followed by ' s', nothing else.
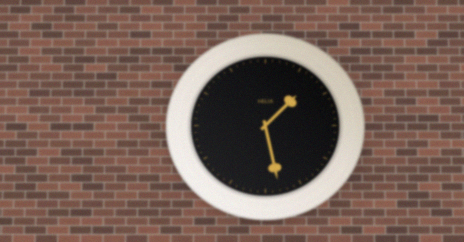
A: 1 h 28 min
